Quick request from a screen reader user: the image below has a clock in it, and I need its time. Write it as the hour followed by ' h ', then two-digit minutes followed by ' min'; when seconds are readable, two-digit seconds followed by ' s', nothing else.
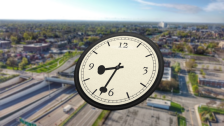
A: 8 h 33 min
